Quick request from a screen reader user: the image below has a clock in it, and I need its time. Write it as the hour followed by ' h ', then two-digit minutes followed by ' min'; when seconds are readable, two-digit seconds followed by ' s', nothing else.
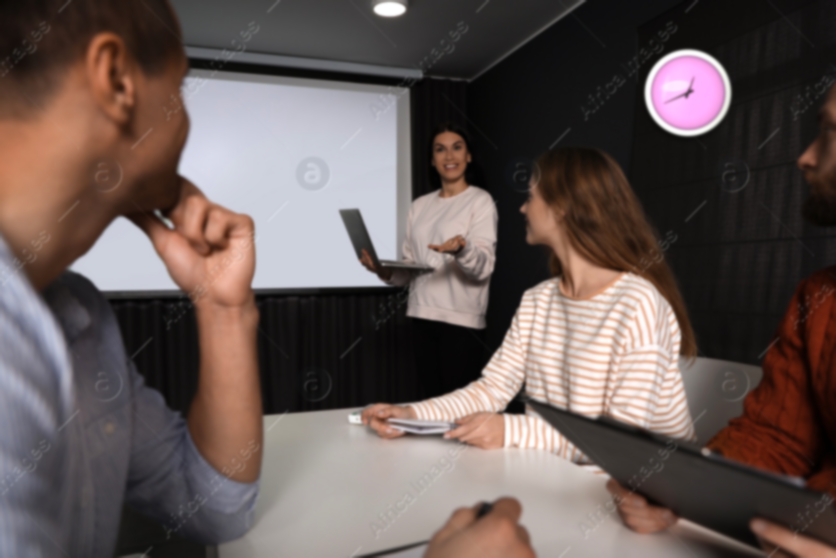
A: 12 h 41 min
